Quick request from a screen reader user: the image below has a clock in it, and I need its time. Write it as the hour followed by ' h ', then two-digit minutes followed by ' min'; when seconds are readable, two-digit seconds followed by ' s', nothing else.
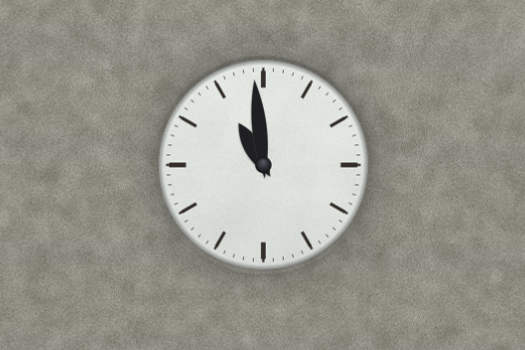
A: 10 h 59 min
